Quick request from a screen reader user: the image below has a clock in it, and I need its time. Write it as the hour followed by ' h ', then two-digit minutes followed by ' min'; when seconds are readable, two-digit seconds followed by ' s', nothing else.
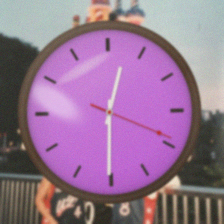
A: 12 h 30 min 19 s
